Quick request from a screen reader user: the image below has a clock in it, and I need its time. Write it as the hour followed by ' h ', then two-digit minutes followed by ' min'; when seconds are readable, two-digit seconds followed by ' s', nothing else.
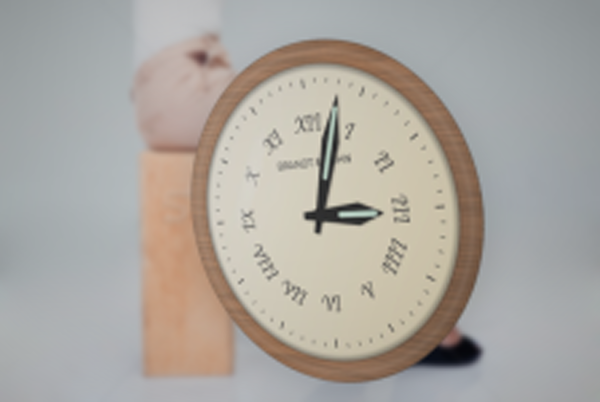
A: 3 h 03 min
